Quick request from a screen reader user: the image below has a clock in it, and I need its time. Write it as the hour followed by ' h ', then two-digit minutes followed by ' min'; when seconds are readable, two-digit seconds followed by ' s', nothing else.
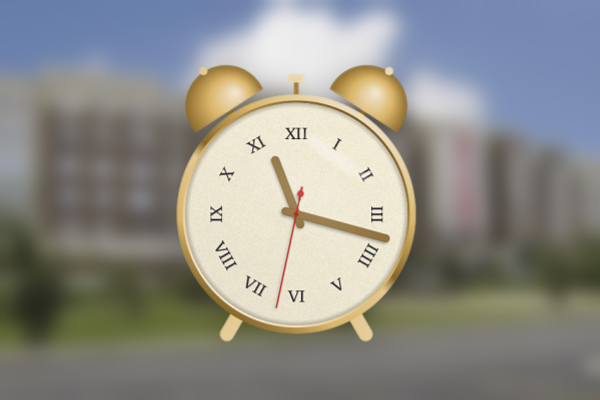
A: 11 h 17 min 32 s
